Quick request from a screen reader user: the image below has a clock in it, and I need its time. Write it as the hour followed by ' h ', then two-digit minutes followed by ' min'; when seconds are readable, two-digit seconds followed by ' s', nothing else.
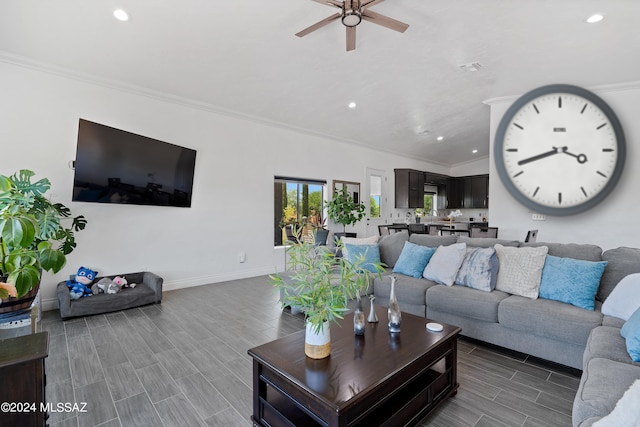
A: 3 h 42 min
